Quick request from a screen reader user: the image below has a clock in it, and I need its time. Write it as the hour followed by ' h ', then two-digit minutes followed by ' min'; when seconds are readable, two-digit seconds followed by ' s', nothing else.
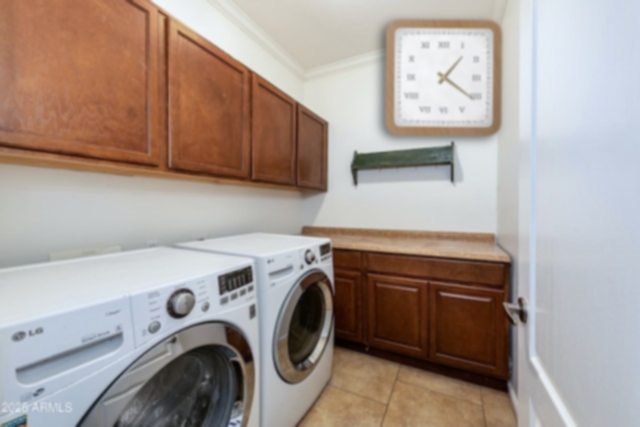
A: 1 h 21 min
